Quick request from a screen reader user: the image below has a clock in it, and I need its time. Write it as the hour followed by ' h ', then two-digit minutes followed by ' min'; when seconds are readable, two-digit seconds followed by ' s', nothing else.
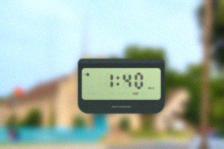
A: 1 h 40 min
